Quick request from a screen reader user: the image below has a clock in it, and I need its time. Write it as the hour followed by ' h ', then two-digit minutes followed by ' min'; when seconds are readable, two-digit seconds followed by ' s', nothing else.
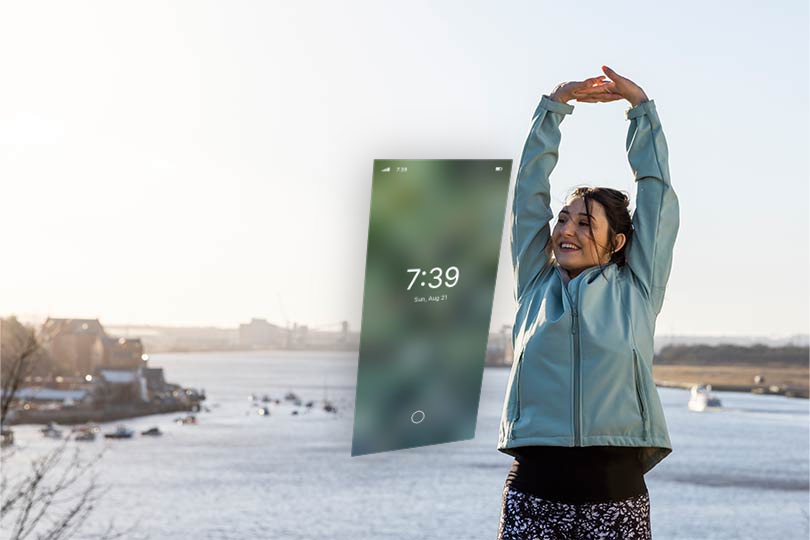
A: 7 h 39 min
